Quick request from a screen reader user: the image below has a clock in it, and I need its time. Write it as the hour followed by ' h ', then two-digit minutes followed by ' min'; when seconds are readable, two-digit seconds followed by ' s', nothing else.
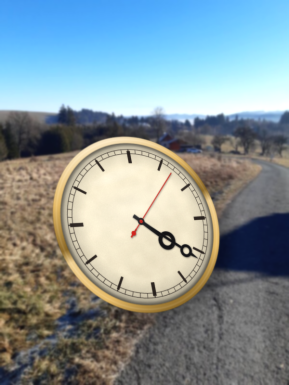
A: 4 h 21 min 07 s
